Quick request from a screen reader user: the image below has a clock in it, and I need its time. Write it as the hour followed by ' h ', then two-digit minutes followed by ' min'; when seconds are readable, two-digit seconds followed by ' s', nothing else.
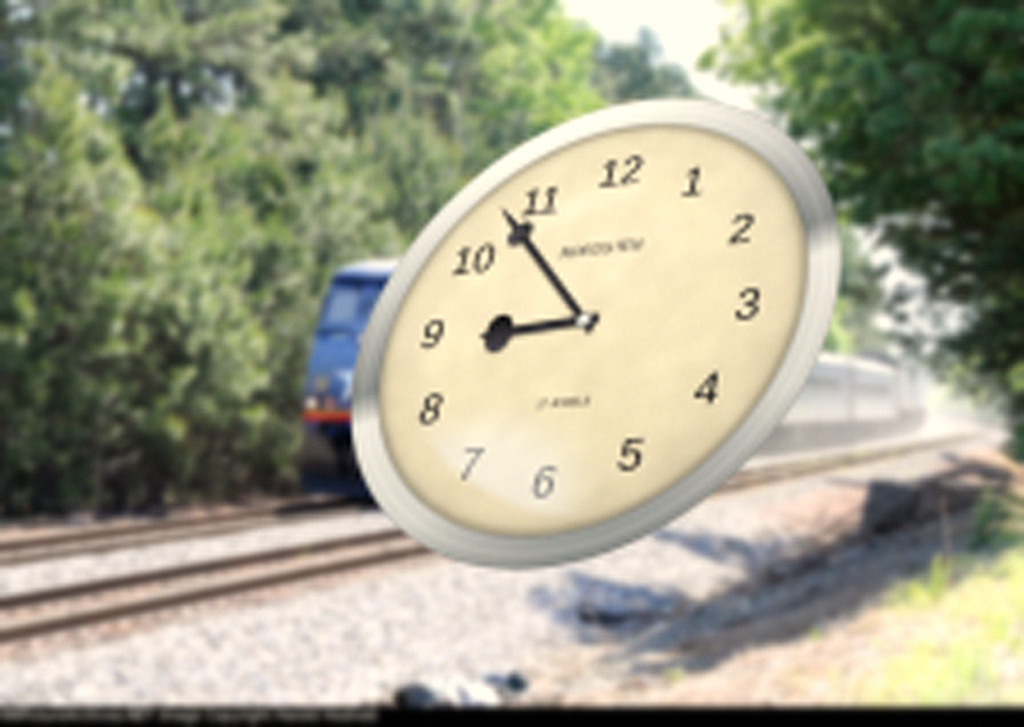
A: 8 h 53 min
